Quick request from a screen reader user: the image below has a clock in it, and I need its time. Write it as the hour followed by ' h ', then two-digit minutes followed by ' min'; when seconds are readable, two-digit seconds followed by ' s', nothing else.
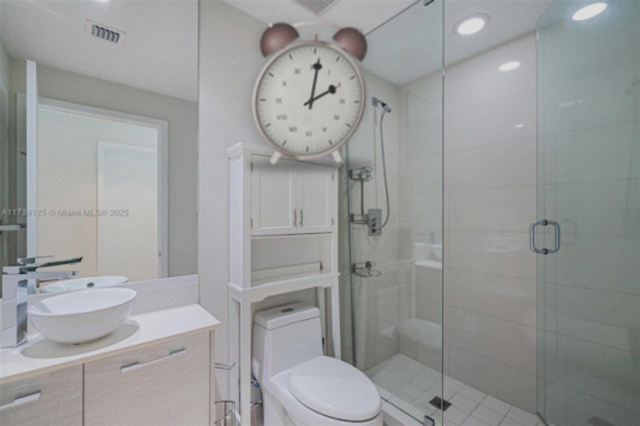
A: 2 h 01 min
